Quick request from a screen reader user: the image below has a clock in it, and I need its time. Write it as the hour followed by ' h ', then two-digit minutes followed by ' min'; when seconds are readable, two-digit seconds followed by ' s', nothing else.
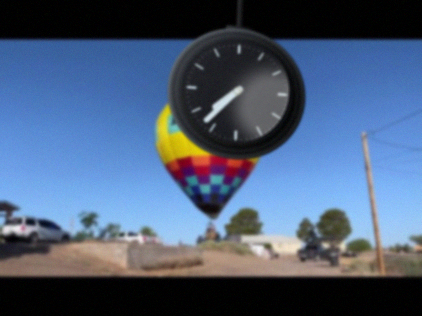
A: 7 h 37 min
